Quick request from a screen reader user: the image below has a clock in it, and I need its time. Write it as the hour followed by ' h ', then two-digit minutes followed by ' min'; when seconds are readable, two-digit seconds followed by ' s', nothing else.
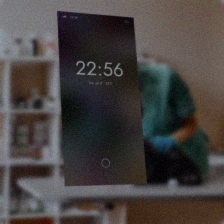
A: 22 h 56 min
